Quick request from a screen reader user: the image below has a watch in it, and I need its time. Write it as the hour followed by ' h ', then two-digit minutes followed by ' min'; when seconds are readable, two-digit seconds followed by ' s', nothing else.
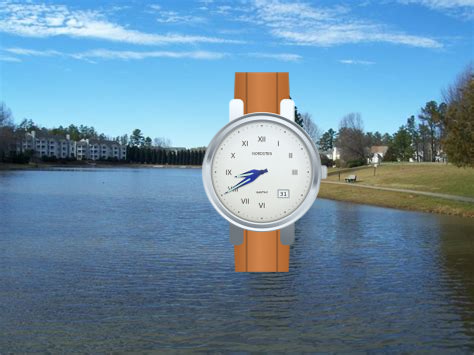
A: 8 h 40 min
